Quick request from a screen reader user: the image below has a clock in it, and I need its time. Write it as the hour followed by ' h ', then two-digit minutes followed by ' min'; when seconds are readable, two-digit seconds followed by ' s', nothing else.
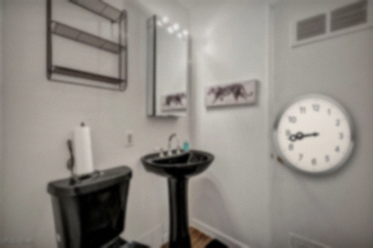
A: 8 h 43 min
